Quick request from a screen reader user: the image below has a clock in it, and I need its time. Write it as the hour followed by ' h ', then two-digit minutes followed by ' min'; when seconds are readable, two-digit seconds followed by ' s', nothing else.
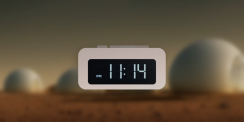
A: 11 h 14 min
